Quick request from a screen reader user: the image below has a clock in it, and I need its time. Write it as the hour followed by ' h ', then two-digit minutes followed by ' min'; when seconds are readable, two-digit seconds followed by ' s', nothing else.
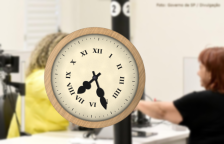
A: 7 h 26 min
